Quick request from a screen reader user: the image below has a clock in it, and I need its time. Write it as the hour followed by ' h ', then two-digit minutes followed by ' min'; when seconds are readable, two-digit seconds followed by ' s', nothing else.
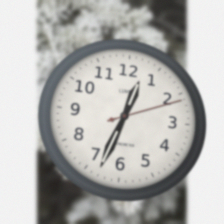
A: 12 h 33 min 11 s
